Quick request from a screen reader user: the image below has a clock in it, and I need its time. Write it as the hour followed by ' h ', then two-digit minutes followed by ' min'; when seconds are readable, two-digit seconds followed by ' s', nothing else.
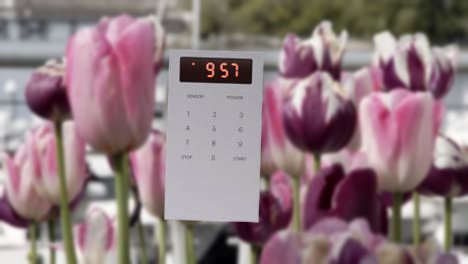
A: 9 h 57 min
